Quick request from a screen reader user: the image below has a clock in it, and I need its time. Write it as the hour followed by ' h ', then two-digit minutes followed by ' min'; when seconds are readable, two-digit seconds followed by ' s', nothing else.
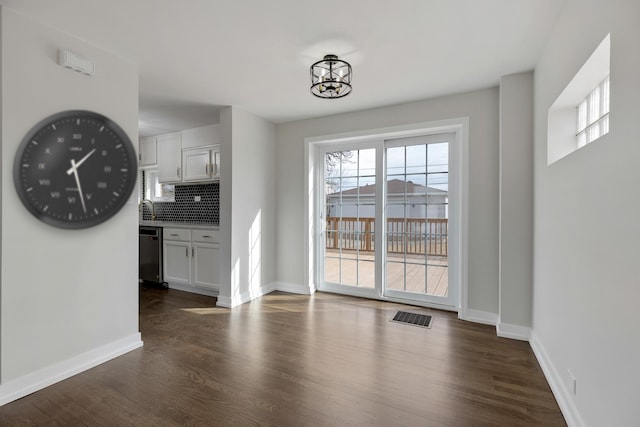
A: 1 h 27 min
